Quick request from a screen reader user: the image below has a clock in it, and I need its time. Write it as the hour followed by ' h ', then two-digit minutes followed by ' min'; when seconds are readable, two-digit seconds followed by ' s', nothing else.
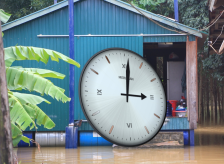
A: 3 h 01 min
